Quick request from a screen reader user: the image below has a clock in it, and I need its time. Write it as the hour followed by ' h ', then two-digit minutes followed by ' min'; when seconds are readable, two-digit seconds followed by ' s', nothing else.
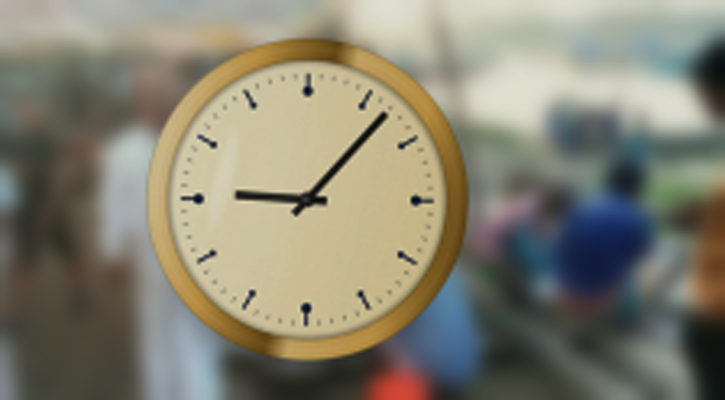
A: 9 h 07 min
